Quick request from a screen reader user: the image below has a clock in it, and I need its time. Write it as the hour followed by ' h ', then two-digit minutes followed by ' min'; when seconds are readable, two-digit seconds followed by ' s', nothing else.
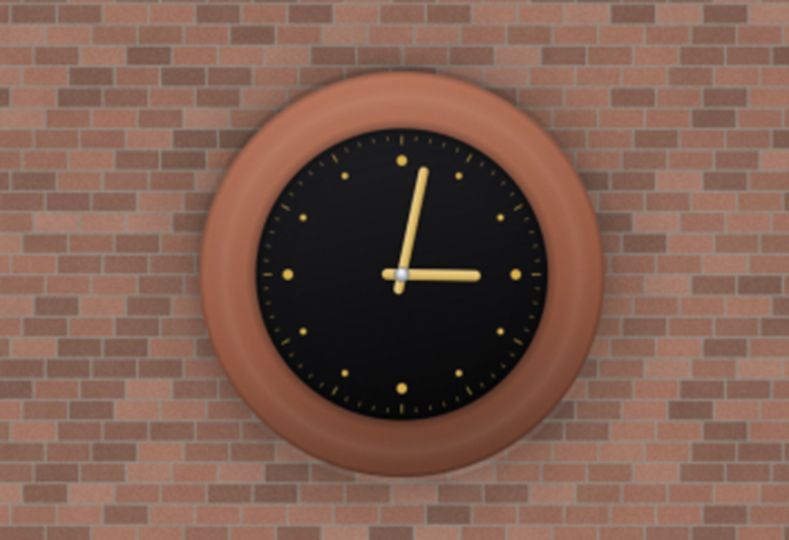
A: 3 h 02 min
